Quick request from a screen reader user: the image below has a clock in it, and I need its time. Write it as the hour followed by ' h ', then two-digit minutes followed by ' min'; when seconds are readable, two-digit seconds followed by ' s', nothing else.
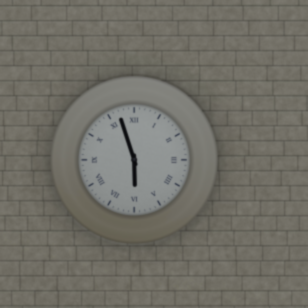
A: 5 h 57 min
